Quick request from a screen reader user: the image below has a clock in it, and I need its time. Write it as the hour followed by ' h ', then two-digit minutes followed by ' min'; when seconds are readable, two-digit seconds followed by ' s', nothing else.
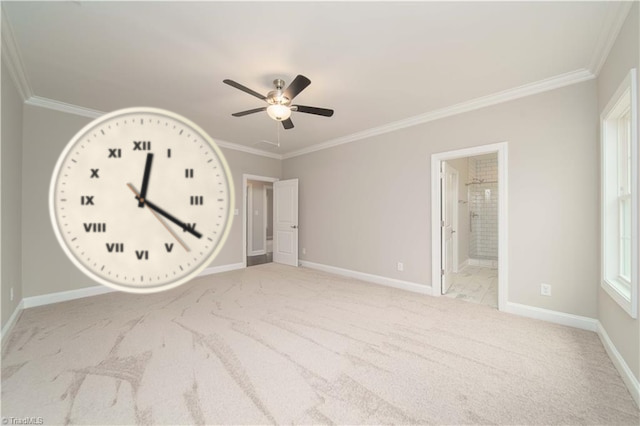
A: 12 h 20 min 23 s
